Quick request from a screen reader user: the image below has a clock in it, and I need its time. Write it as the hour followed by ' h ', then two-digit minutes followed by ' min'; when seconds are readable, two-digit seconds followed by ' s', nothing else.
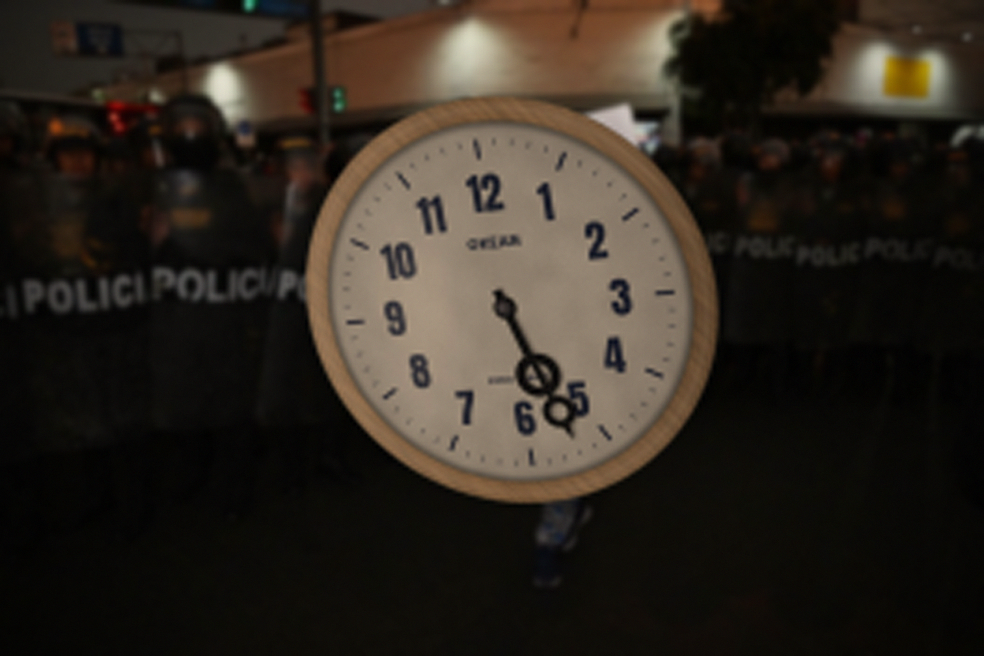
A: 5 h 27 min
